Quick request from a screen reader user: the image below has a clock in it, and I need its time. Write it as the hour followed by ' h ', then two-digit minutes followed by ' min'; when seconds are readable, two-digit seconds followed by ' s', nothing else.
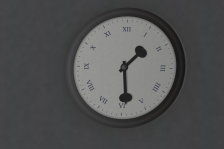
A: 1 h 29 min
